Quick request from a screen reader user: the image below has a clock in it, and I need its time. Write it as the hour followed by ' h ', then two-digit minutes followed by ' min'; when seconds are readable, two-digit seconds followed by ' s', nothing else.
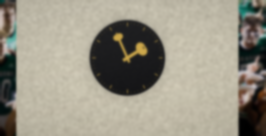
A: 1 h 56 min
